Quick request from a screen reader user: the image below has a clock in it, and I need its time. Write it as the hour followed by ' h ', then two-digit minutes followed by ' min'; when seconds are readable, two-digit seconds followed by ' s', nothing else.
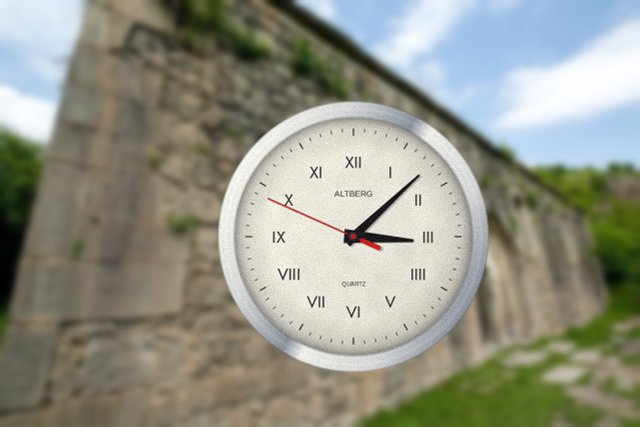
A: 3 h 07 min 49 s
